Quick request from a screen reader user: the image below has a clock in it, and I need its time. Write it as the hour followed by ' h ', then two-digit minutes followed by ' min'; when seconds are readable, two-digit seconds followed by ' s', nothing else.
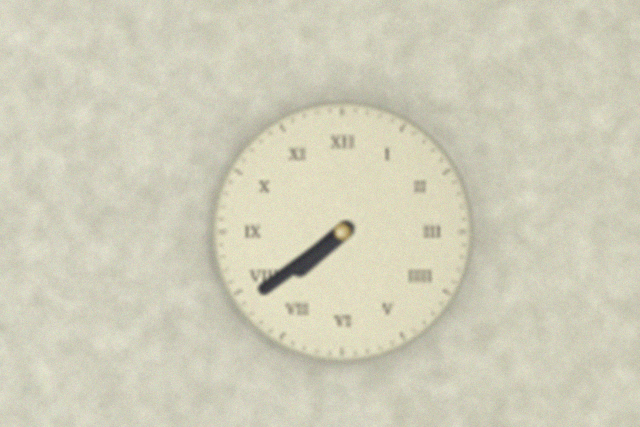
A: 7 h 39 min
